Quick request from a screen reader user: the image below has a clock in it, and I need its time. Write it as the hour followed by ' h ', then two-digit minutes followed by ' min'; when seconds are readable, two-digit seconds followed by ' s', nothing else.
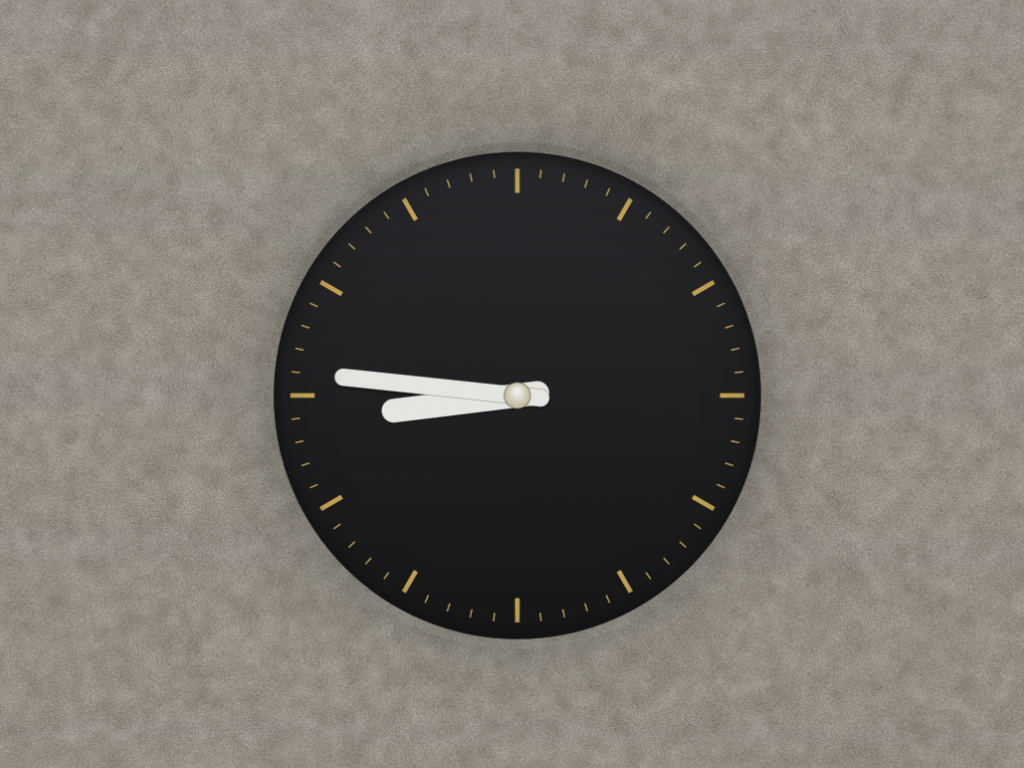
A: 8 h 46 min
